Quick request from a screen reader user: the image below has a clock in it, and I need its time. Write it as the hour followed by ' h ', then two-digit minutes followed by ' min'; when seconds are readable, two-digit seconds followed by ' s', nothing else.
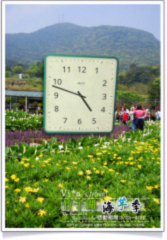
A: 4 h 48 min
